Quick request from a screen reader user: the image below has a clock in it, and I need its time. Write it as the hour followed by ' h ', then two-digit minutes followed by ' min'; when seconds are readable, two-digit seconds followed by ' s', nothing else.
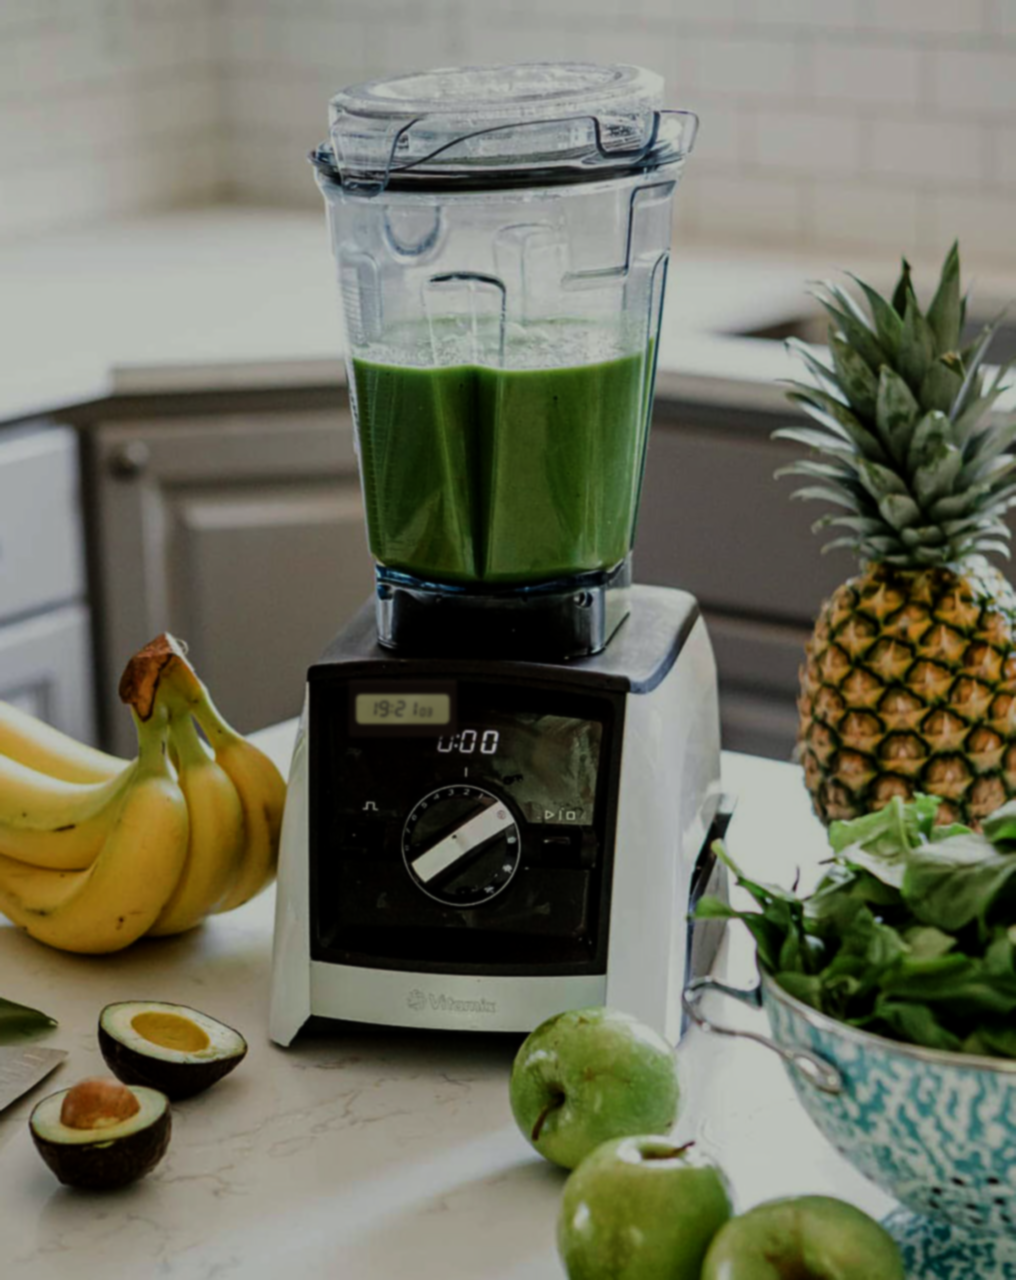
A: 19 h 21 min
